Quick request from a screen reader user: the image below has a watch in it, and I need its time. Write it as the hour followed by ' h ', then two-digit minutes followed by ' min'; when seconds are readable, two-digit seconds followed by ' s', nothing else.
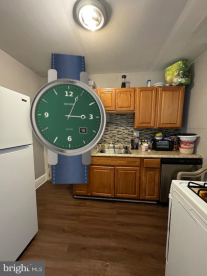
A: 3 h 04 min
